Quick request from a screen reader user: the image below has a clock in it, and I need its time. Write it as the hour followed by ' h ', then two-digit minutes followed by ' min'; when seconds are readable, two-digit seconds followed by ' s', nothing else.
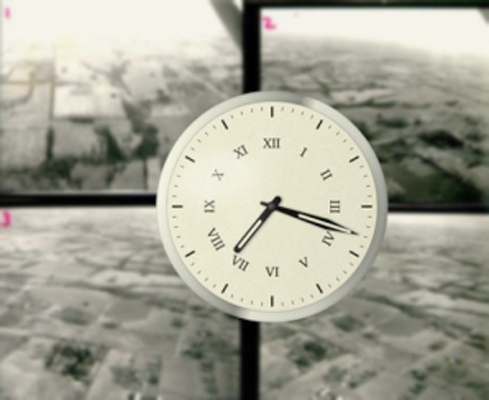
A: 7 h 18 min
